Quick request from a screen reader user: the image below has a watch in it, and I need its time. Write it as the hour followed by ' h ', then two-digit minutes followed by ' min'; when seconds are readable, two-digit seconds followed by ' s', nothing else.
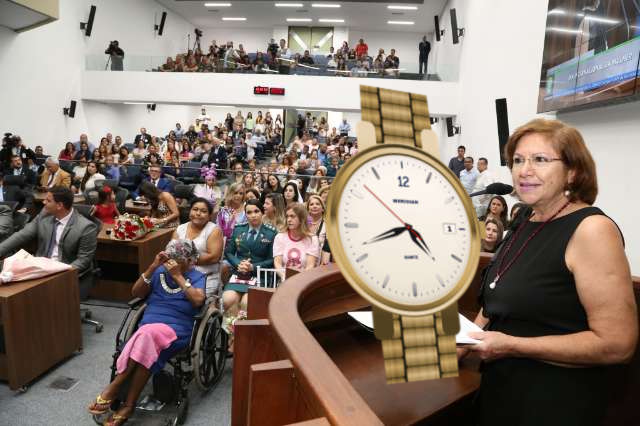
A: 4 h 41 min 52 s
